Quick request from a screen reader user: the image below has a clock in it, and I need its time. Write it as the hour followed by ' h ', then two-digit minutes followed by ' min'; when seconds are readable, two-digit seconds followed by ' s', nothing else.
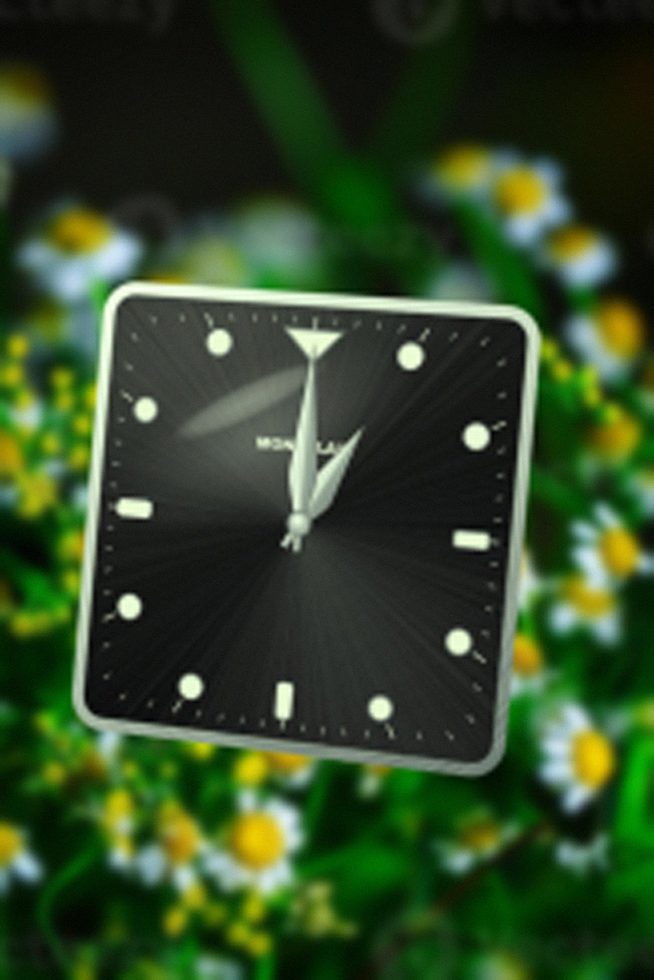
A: 1 h 00 min
